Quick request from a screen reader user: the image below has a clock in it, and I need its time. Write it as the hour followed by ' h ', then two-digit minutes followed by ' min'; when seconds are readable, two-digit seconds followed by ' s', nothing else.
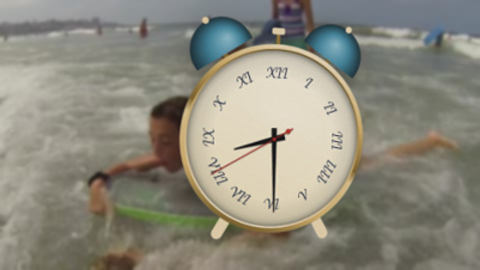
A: 8 h 29 min 40 s
